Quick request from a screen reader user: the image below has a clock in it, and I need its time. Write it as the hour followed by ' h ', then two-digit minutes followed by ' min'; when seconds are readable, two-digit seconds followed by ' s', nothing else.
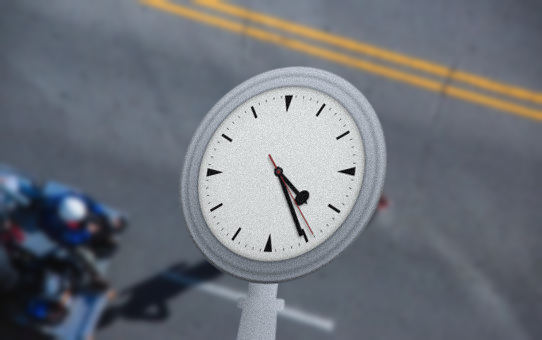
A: 4 h 25 min 24 s
